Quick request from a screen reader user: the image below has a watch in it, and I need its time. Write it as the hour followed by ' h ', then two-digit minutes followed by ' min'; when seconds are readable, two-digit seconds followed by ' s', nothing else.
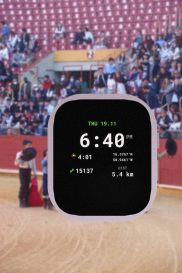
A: 6 h 40 min
